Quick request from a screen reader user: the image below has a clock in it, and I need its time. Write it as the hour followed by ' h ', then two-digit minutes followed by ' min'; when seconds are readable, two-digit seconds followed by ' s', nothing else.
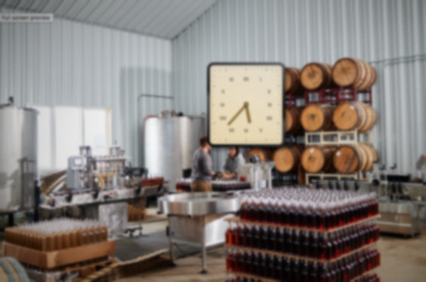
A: 5 h 37 min
